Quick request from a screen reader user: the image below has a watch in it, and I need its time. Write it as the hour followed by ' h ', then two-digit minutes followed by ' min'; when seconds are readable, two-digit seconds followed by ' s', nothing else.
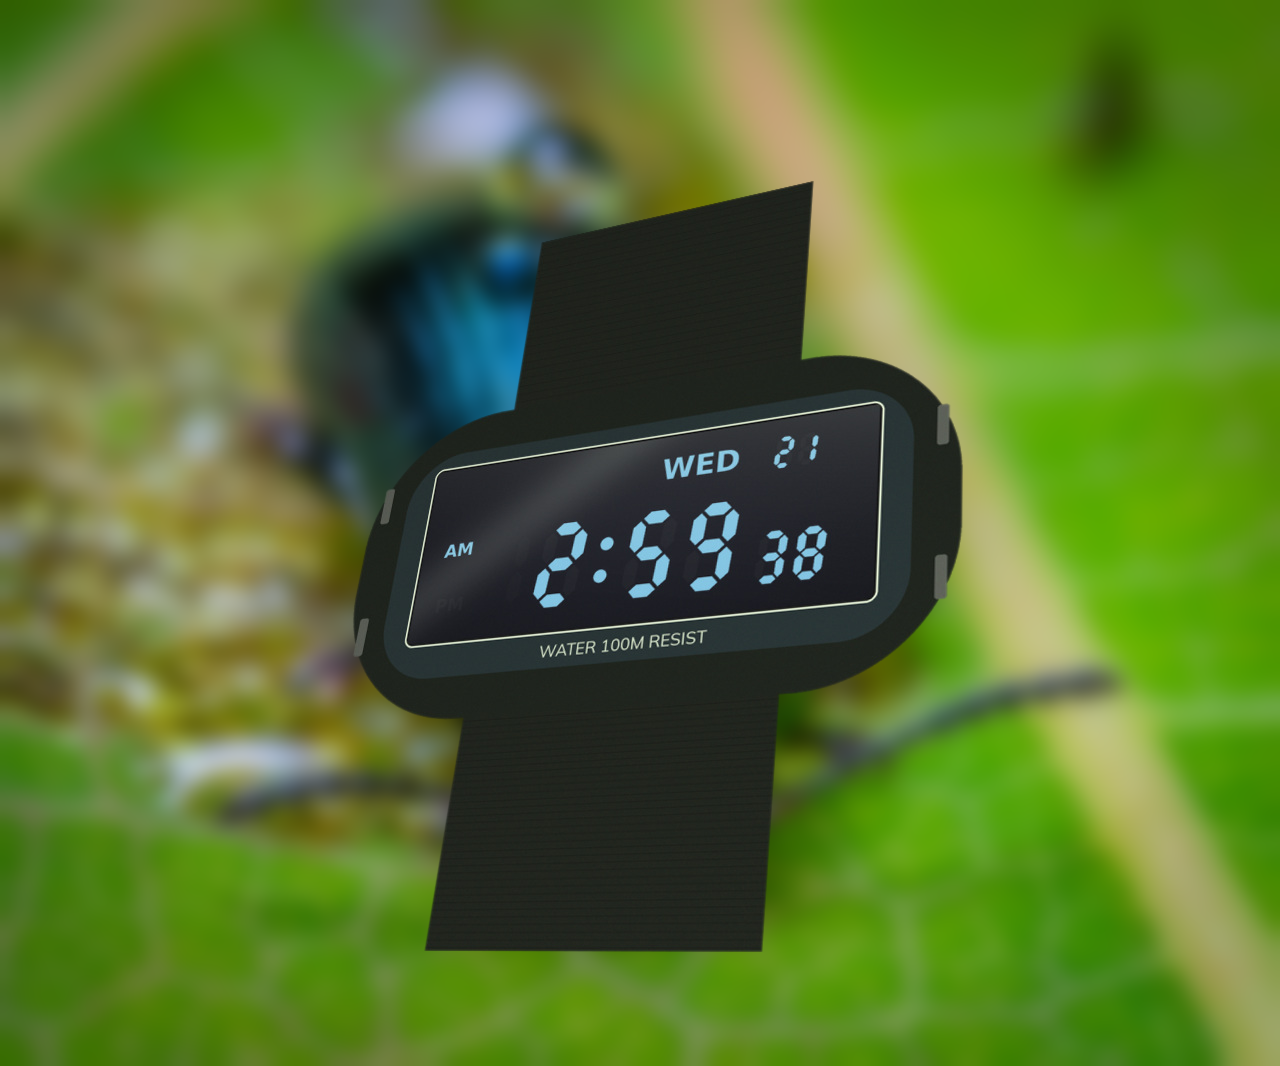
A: 2 h 59 min 38 s
